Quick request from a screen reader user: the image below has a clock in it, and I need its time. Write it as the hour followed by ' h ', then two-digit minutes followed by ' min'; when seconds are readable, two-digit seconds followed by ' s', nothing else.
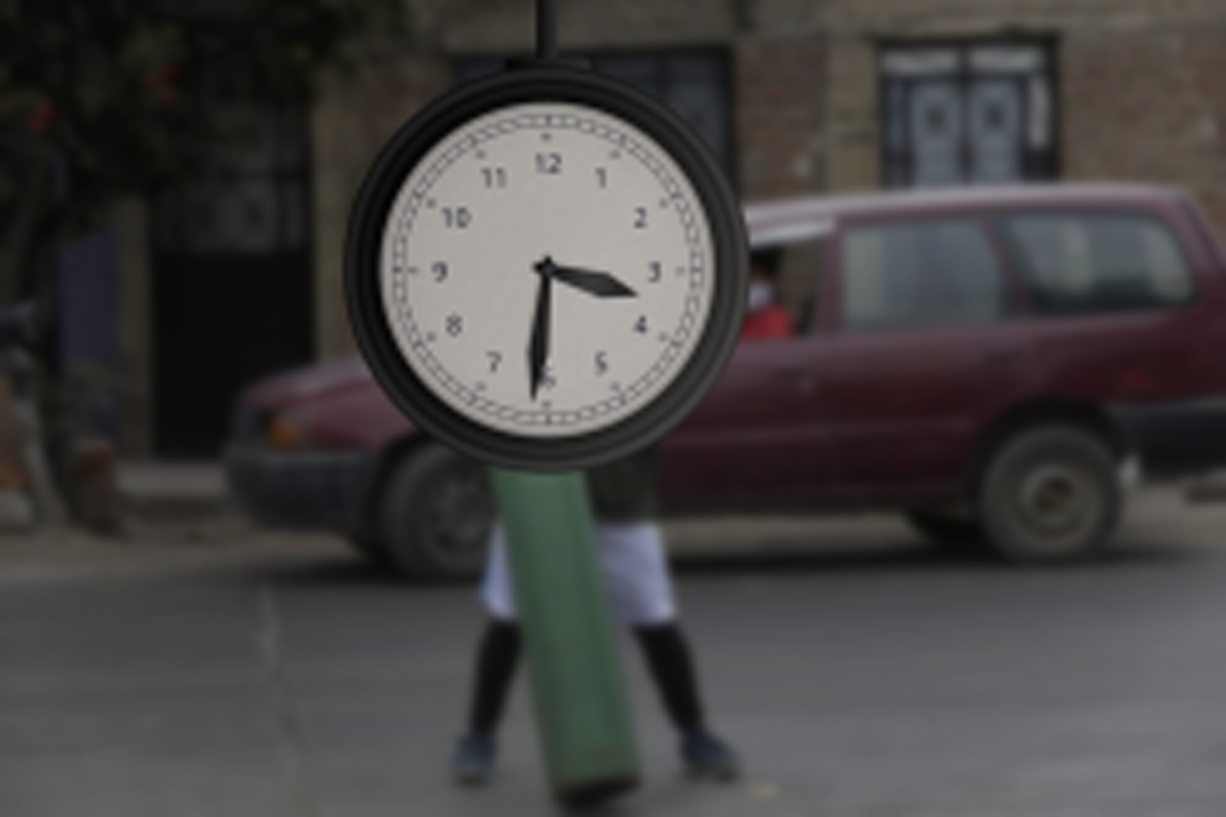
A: 3 h 31 min
